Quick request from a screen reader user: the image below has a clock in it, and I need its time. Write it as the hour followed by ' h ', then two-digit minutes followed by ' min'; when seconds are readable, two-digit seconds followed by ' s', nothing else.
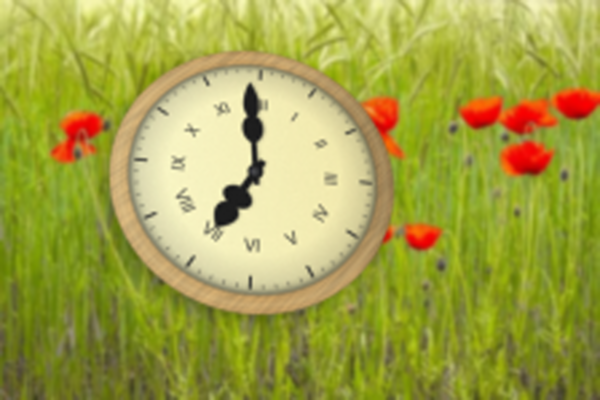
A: 6 h 59 min
